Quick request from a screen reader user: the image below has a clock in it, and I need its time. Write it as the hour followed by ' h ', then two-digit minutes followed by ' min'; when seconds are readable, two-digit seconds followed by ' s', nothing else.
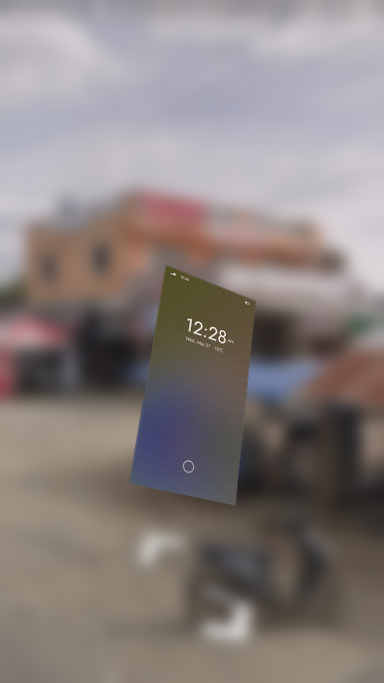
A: 12 h 28 min
